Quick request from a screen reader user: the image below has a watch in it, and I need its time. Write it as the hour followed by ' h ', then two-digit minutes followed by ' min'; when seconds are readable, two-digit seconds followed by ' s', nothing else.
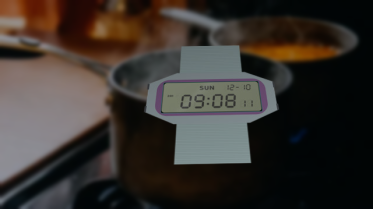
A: 9 h 08 min 11 s
